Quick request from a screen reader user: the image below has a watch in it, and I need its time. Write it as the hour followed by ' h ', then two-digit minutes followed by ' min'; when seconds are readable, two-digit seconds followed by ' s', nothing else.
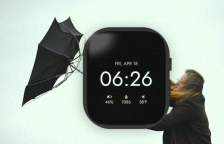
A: 6 h 26 min
